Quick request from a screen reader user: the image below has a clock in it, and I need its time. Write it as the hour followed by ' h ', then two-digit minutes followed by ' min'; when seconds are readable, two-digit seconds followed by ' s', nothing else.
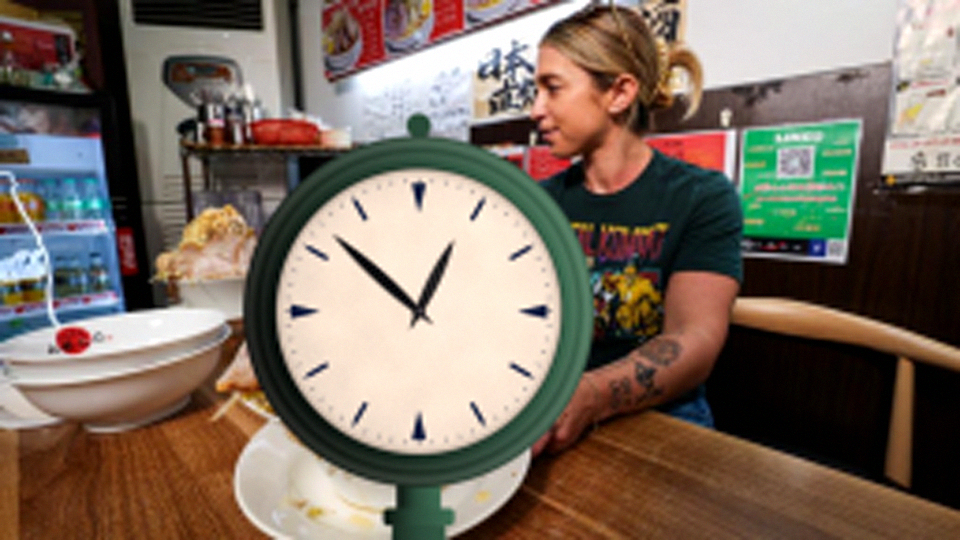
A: 12 h 52 min
